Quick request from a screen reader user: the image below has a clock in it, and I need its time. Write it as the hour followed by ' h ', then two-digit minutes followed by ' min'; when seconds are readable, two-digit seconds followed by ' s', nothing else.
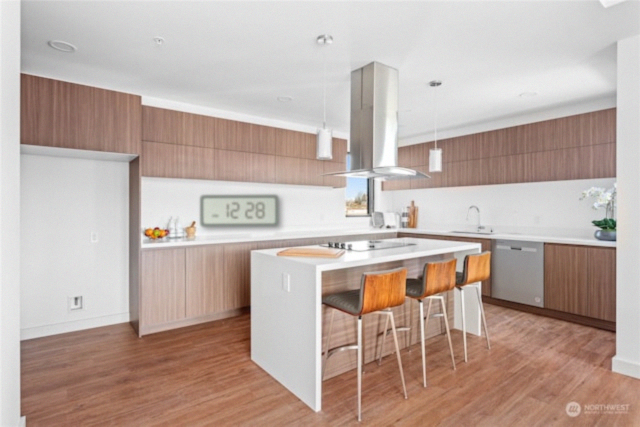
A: 12 h 28 min
